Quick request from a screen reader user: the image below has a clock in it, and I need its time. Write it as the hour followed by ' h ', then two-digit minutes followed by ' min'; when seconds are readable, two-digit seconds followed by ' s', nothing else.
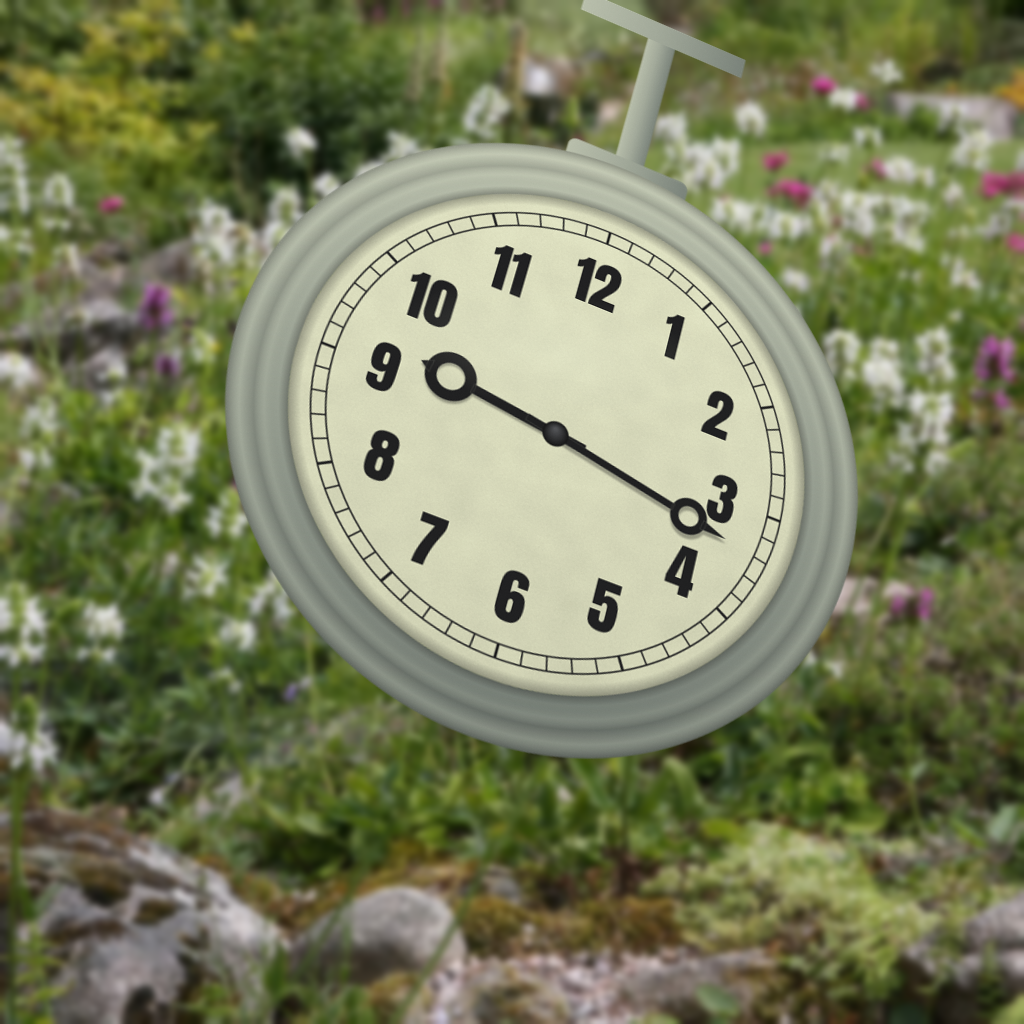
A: 9 h 17 min
